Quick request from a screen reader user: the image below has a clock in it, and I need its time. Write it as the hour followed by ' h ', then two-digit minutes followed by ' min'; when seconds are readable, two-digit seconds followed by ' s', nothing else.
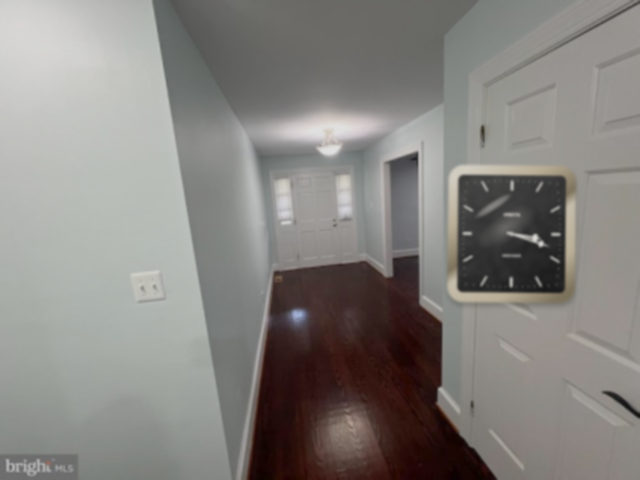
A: 3 h 18 min
